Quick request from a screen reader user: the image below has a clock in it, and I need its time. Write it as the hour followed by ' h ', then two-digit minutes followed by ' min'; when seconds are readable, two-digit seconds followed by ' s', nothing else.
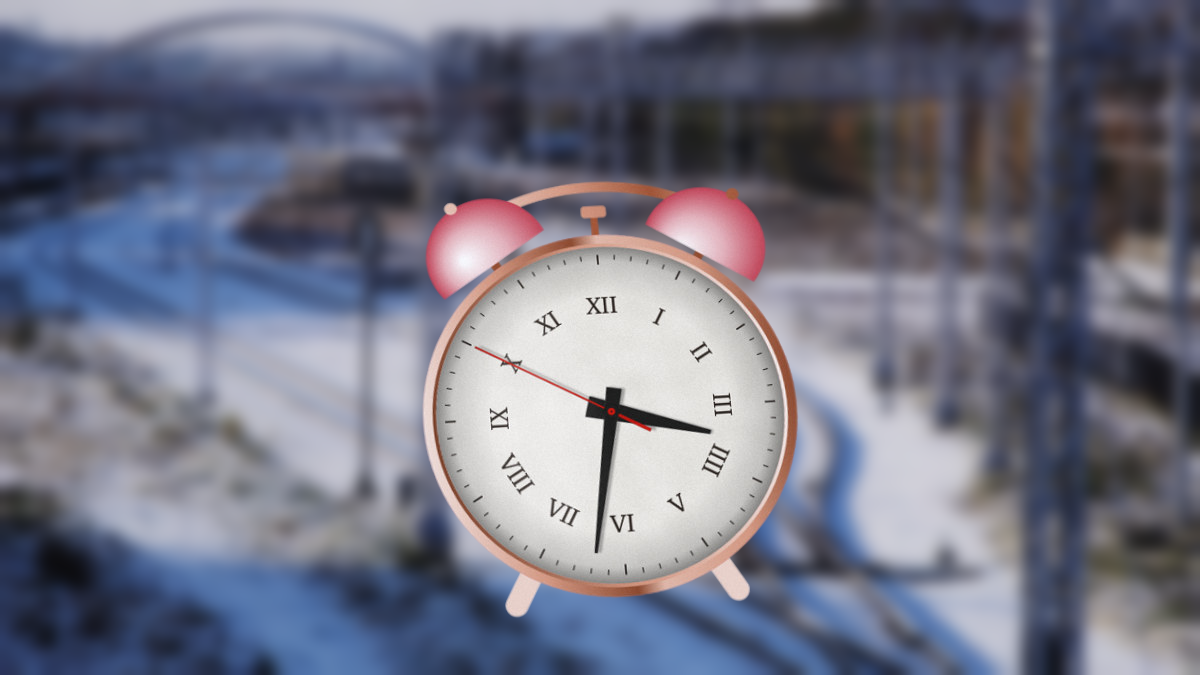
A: 3 h 31 min 50 s
